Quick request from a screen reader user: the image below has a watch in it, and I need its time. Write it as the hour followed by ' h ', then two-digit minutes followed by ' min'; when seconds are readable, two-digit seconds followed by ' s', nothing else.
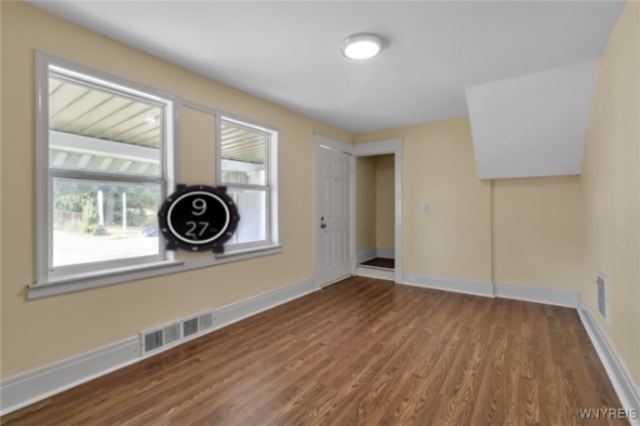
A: 9 h 27 min
